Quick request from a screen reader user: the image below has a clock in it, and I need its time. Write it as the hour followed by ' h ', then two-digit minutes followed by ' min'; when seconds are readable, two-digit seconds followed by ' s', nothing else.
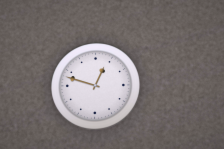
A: 12 h 48 min
